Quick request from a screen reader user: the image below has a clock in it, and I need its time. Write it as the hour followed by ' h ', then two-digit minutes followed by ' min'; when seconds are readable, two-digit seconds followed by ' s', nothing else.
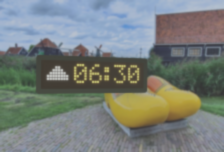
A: 6 h 30 min
